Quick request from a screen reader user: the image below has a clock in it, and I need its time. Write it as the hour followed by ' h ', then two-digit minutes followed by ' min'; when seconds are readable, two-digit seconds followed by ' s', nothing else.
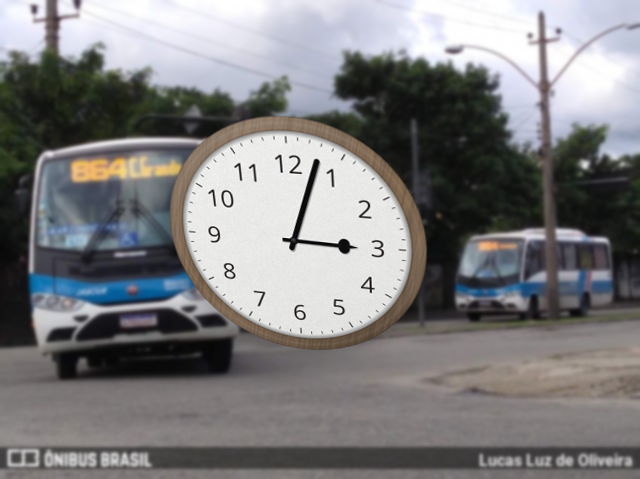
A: 3 h 03 min
